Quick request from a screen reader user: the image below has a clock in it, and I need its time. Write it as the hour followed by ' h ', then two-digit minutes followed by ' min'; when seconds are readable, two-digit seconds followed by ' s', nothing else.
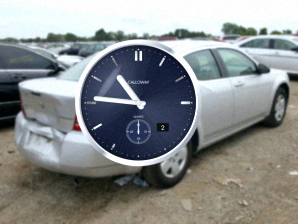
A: 10 h 46 min
